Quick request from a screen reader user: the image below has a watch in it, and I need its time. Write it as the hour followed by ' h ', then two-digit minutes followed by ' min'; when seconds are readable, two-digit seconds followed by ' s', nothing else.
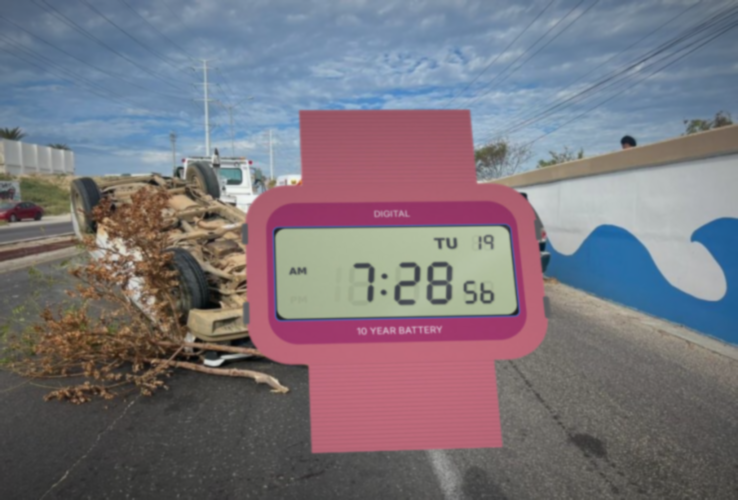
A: 7 h 28 min 56 s
